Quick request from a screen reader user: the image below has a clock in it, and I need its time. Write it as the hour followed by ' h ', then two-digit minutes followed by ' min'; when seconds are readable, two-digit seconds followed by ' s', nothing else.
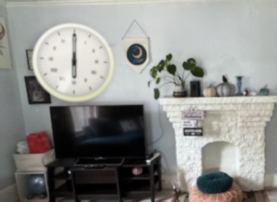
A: 6 h 00 min
